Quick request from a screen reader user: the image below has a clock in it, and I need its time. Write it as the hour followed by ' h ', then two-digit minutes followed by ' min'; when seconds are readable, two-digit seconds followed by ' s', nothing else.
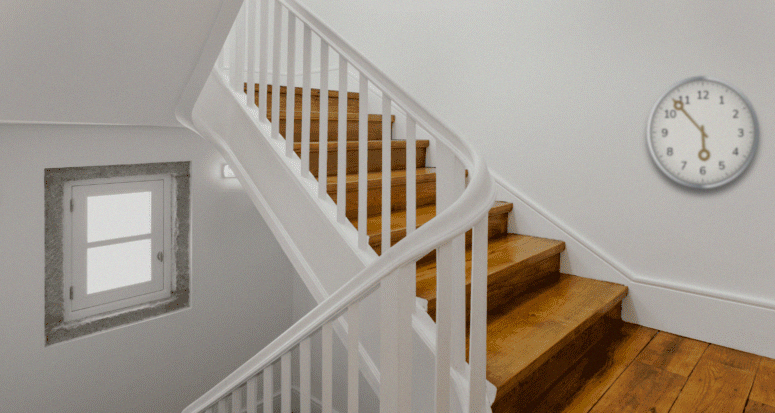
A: 5 h 53 min
